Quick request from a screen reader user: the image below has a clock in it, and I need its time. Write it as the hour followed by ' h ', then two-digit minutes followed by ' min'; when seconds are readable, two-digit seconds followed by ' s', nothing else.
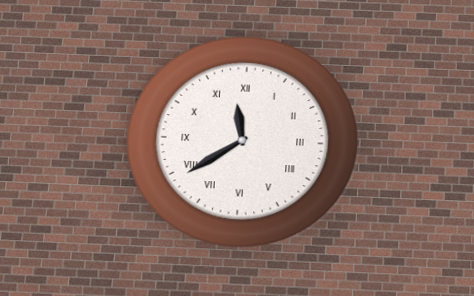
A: 11 h 39 min
